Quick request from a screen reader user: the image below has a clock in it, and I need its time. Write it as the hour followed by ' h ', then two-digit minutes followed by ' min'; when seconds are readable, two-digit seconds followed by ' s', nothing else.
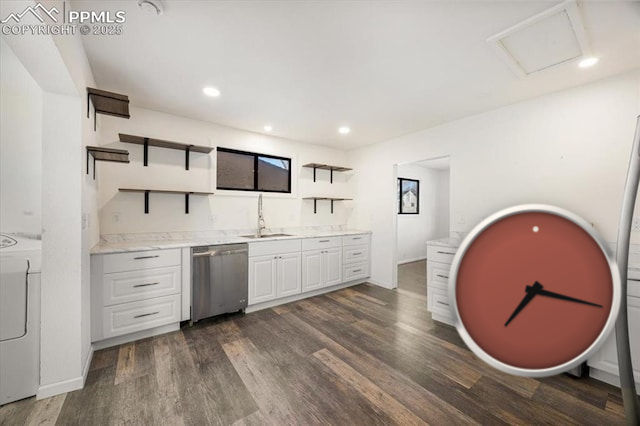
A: 7 h 17 min
